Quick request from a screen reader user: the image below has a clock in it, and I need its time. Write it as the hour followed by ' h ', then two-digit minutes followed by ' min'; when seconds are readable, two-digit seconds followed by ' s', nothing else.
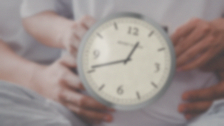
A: 12 h 41 min
